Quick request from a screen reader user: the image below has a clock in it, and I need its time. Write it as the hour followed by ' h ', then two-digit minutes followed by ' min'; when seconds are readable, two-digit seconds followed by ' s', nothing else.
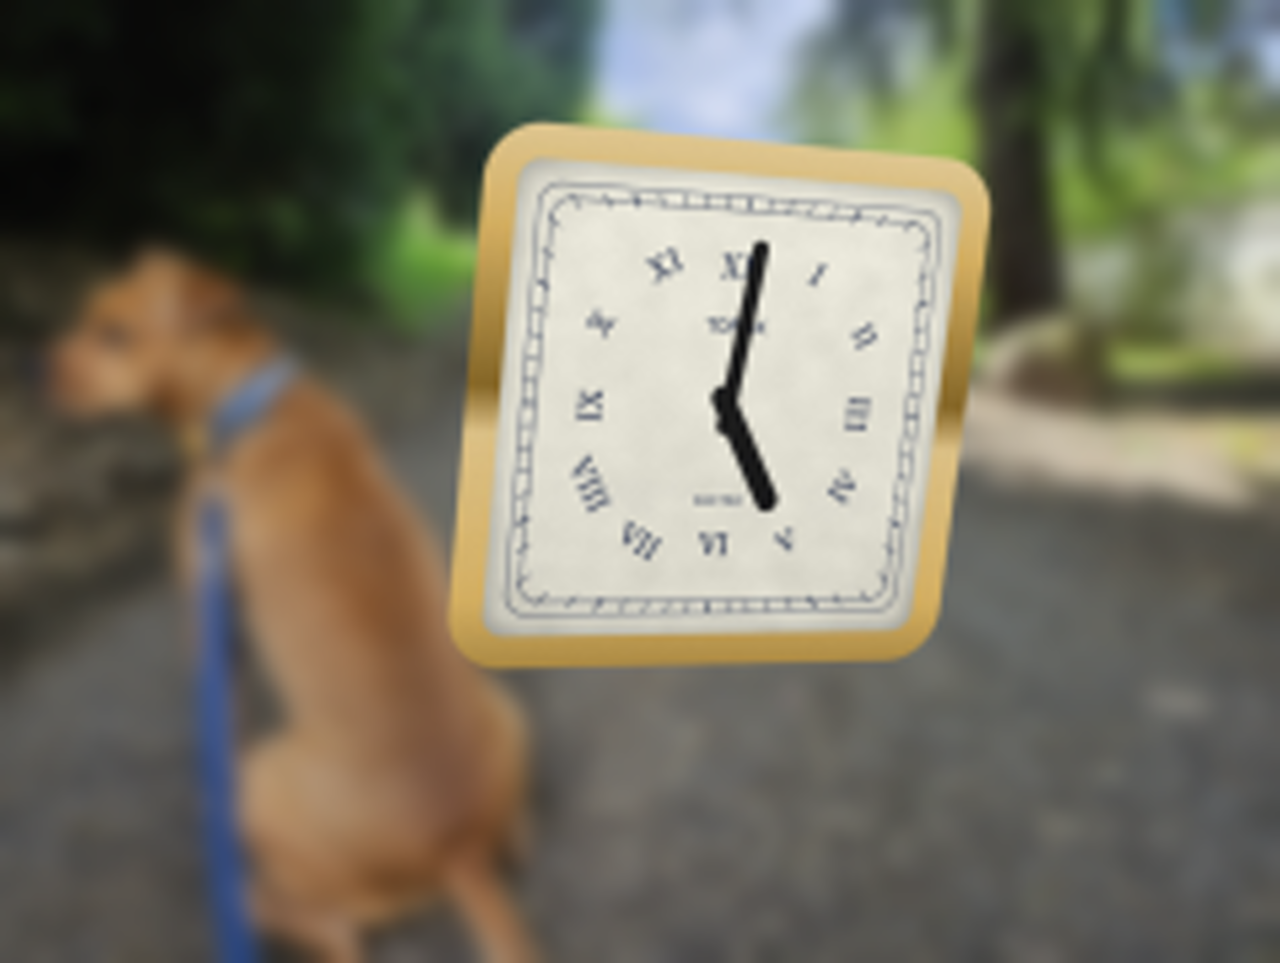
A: 5 h 01 min
